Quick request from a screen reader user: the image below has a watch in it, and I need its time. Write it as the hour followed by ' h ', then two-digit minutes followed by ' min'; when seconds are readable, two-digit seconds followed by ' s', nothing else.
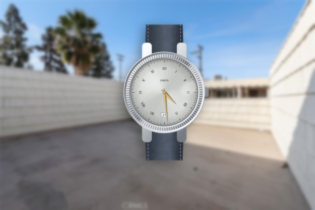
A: 4 h 29 min
